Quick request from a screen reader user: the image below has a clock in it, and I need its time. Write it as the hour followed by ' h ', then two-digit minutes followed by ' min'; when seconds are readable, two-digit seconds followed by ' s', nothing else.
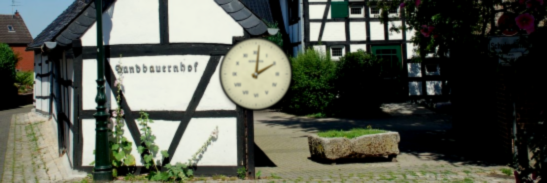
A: 2 h 01 min
